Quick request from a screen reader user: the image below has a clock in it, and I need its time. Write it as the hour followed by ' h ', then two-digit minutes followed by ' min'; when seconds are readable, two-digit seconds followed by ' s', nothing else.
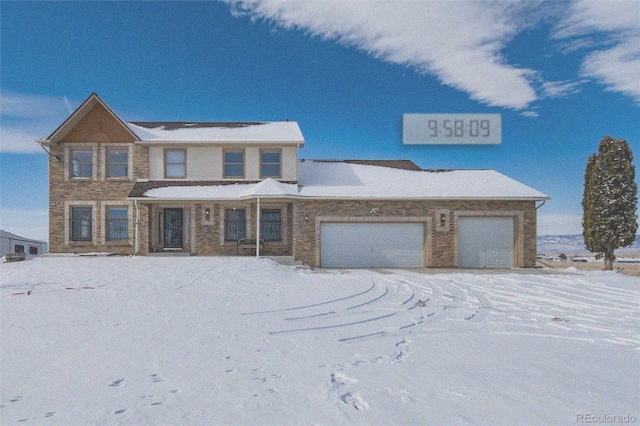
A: 9 h 58 min 09 s
